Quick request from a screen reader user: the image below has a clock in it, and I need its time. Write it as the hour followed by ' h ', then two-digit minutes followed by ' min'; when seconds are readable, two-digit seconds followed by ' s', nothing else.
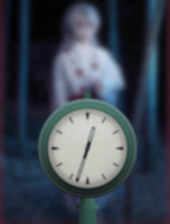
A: 12 h 33 min
